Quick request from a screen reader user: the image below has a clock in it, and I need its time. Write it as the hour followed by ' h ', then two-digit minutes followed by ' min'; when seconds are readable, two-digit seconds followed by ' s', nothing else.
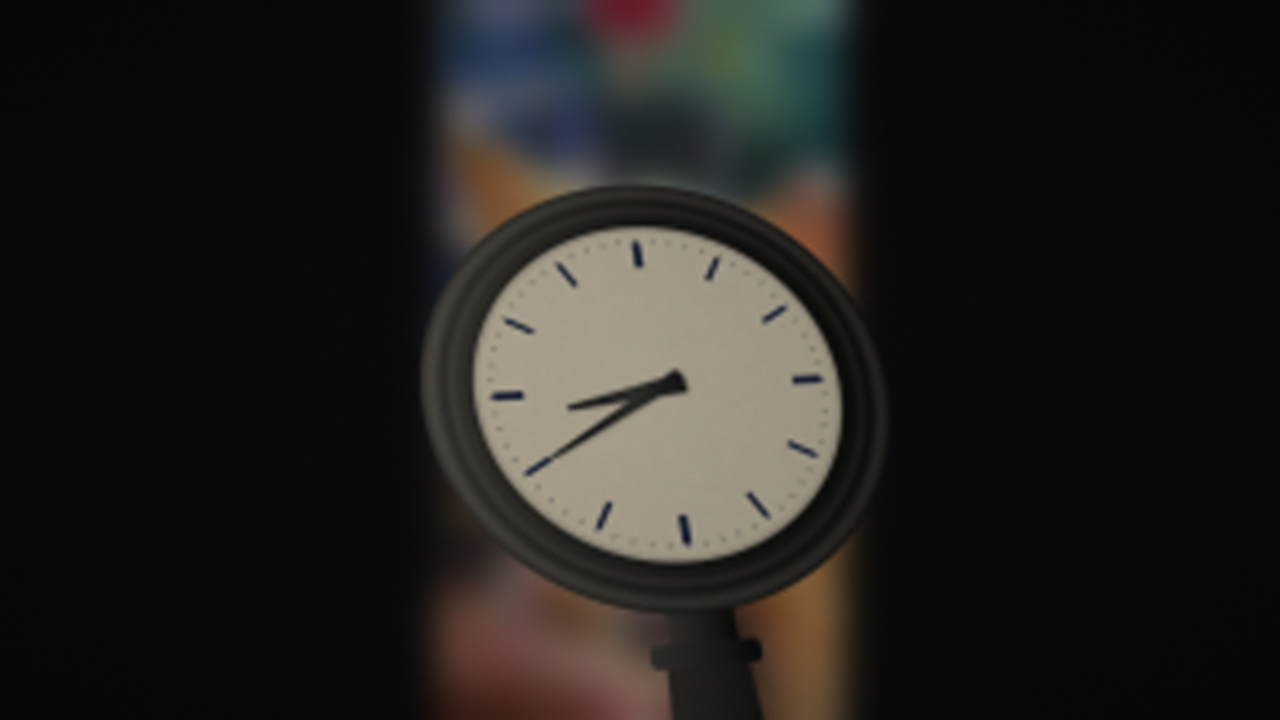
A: 8 h 40 min
